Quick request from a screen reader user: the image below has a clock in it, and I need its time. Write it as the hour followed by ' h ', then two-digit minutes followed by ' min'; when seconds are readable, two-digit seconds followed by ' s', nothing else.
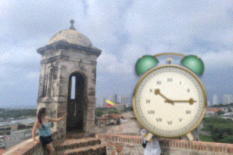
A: 10 h 15 min
